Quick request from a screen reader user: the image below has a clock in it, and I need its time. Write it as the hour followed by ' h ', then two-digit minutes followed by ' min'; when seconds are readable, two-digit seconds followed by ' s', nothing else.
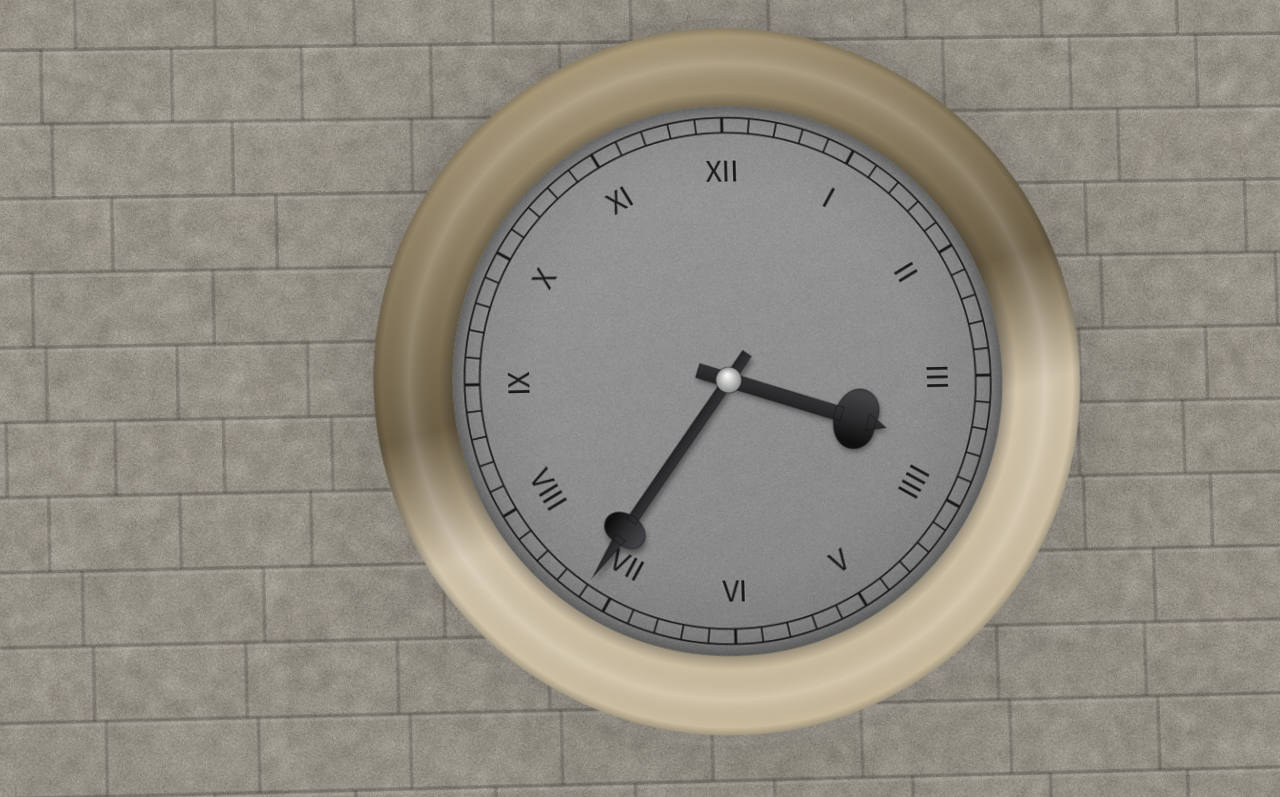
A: 3 h 36 min
